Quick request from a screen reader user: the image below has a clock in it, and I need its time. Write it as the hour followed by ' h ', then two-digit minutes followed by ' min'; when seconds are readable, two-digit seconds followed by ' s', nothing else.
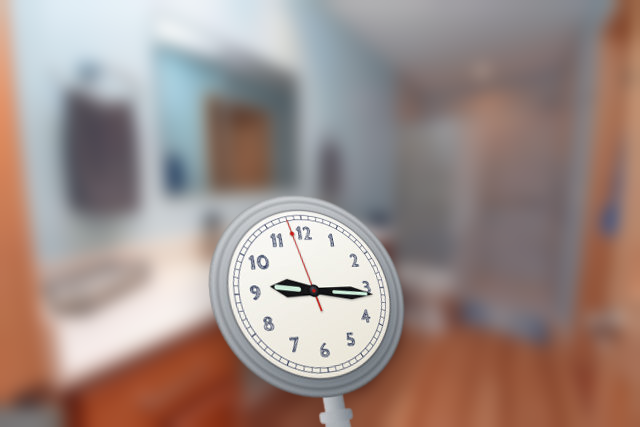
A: 9 h 15 min 58 s
